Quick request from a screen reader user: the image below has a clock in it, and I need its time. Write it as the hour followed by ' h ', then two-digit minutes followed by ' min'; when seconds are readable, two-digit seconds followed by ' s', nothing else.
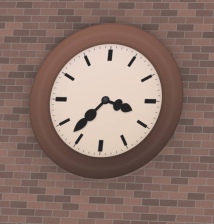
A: 3 h 37 min
